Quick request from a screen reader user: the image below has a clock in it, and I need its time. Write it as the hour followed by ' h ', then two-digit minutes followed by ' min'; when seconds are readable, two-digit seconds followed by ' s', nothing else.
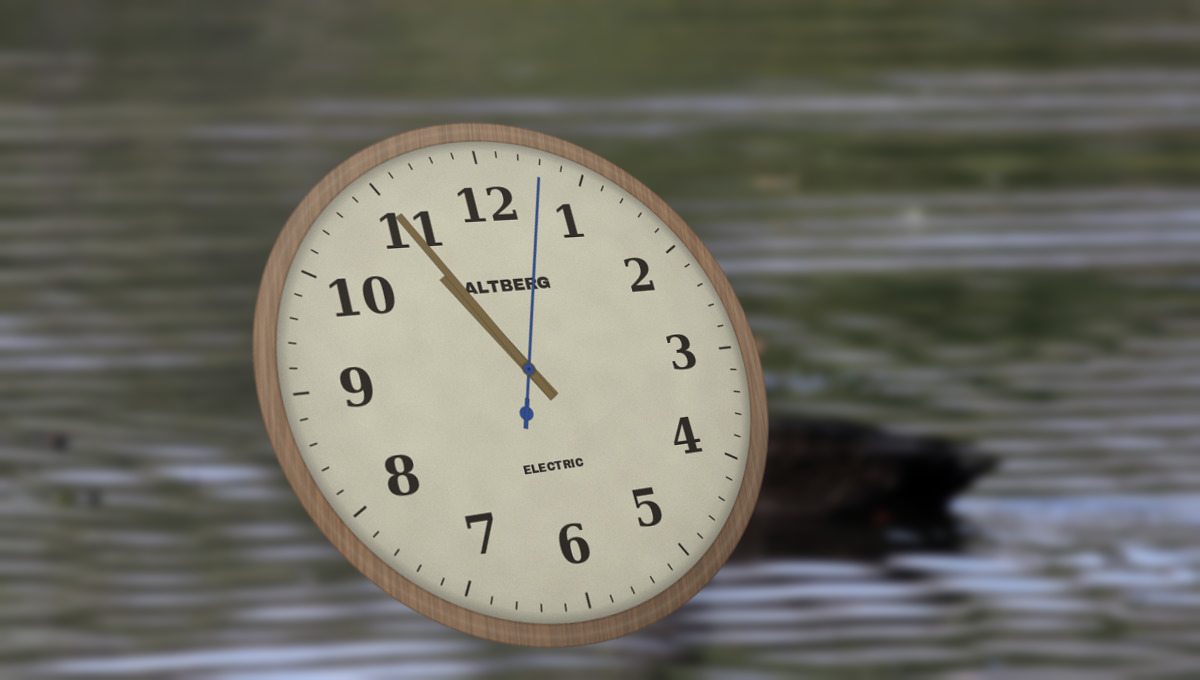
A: 10 h 55 min 03 s
